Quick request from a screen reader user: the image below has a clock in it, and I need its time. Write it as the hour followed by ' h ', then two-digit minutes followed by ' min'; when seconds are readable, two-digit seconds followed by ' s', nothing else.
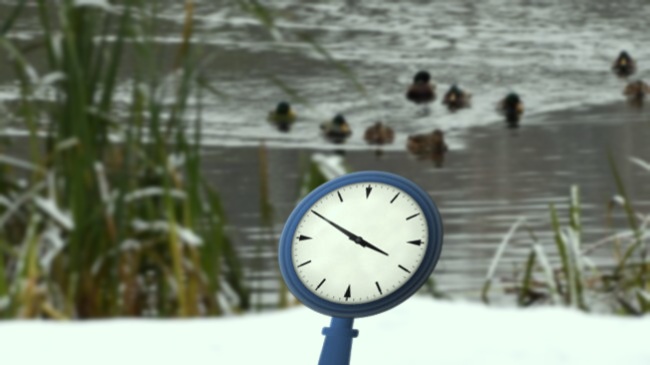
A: 3 h 50 min
